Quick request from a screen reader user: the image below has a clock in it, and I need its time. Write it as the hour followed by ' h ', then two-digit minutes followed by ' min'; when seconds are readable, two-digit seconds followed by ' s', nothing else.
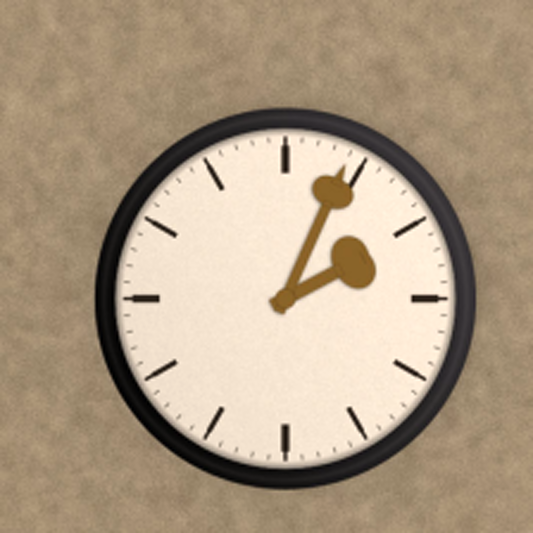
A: 2 h 04 min
